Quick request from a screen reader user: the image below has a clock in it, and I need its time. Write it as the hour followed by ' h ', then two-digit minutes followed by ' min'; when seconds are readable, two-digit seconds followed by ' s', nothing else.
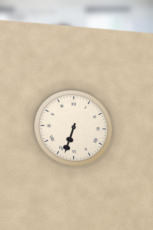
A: 6 h 33 min
